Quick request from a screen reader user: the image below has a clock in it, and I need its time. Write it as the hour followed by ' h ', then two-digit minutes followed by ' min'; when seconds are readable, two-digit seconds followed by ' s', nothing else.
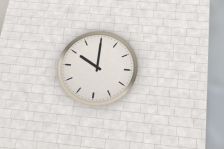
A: 10 h 00 min
